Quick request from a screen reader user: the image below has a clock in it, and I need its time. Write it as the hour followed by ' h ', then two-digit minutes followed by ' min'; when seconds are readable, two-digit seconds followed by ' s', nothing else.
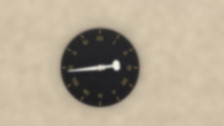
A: 2 h 44 min
